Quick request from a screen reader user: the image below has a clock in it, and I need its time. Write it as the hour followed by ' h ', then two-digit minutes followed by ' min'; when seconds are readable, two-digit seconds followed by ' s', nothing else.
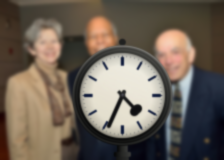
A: 4 h 34 min
